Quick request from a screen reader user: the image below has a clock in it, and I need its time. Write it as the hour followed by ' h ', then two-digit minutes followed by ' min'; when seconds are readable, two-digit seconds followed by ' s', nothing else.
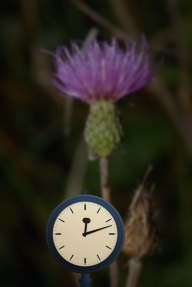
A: 12 h 12 min
